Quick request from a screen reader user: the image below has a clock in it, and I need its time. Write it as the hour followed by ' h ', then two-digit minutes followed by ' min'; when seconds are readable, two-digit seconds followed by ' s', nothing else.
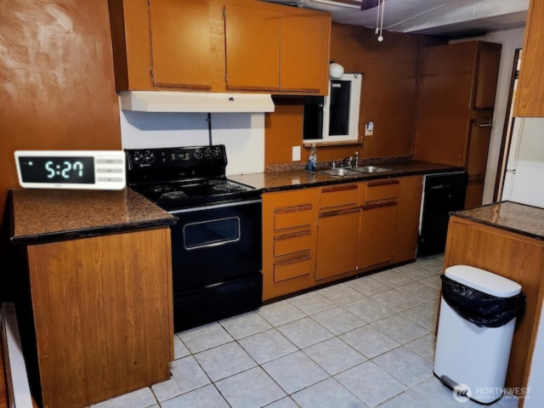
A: 5 h 27 min
